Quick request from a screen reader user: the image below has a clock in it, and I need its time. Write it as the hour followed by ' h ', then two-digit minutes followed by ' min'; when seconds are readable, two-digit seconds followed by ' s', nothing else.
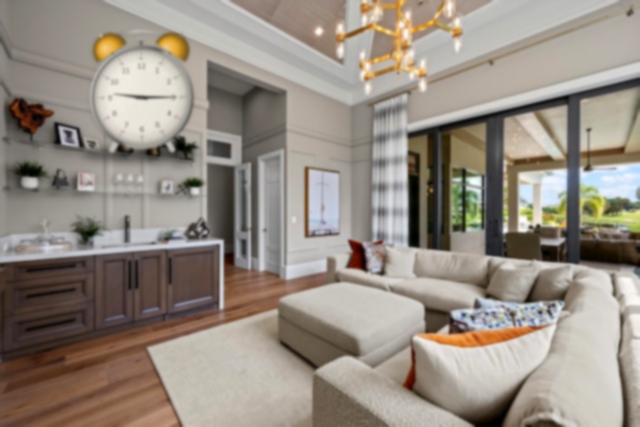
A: 9 h 15 min
